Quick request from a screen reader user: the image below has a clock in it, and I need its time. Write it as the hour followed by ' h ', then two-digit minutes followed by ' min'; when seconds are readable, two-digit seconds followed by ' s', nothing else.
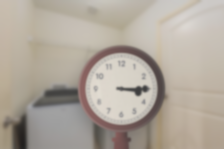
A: 3 h 15 min
